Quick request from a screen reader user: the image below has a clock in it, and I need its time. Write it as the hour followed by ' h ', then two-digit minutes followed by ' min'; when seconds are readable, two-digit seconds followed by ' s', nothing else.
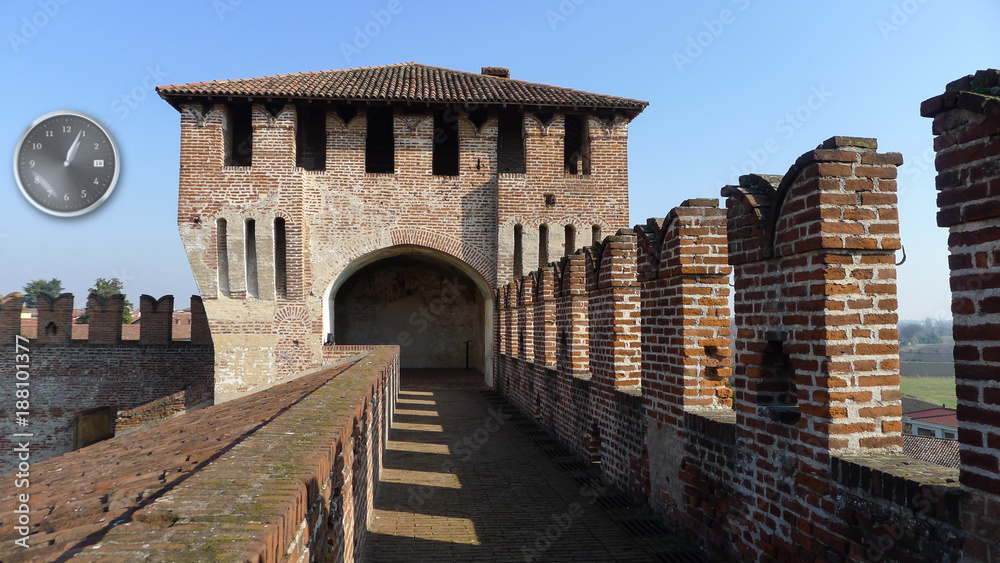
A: 1 h 04 min
